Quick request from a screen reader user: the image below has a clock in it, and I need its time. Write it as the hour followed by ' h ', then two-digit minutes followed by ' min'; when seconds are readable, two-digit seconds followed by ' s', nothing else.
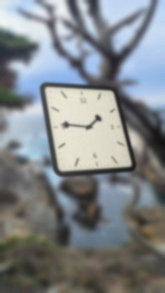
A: 1 h 46 min
